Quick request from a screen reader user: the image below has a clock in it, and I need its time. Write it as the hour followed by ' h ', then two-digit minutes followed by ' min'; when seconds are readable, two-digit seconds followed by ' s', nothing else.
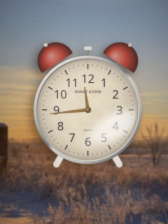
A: 11 h 44 min
